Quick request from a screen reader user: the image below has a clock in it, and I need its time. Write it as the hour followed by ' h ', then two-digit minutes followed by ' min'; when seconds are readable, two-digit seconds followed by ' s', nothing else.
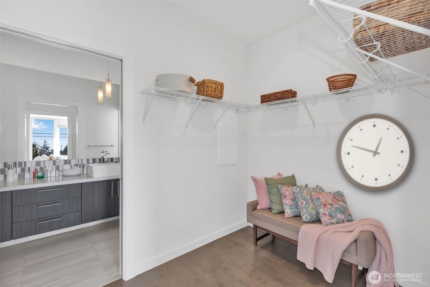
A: 12 h 48 min
